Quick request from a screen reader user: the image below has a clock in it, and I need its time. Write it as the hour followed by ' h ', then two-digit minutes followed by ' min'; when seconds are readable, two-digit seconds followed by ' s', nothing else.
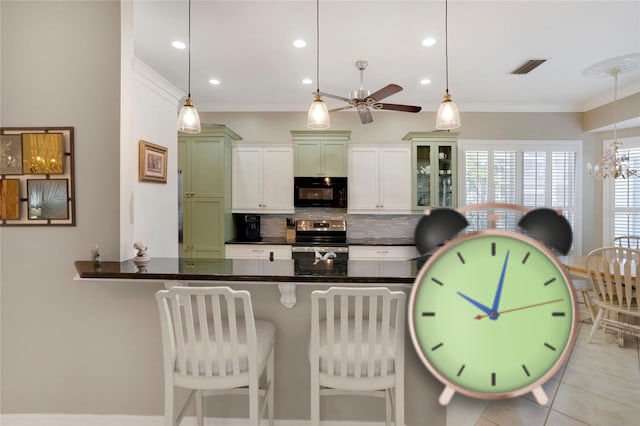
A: 10 h 02 min 13 s
